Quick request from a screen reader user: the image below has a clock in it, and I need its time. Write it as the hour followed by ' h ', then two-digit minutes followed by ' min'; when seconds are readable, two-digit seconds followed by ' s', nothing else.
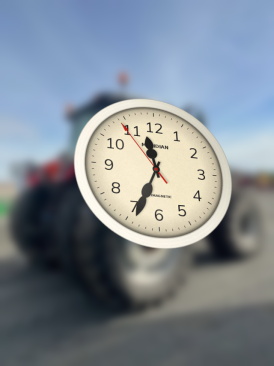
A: 11 h 33 min 54 s
